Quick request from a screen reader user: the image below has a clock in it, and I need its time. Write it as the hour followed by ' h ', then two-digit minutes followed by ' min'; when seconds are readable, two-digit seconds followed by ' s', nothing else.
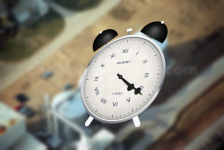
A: 4 h 21 min
